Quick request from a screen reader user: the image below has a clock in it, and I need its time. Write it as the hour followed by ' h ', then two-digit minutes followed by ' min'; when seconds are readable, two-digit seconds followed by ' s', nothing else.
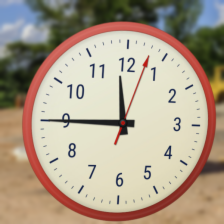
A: 11 h 45 min 03 s
